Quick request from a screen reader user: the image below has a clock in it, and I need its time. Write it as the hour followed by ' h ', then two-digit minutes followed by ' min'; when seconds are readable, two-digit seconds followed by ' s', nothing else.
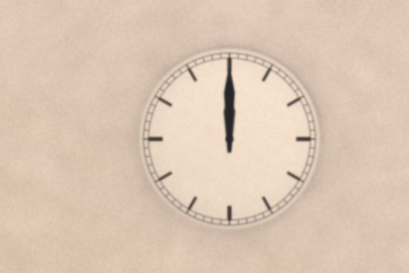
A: 12 h 00 min
